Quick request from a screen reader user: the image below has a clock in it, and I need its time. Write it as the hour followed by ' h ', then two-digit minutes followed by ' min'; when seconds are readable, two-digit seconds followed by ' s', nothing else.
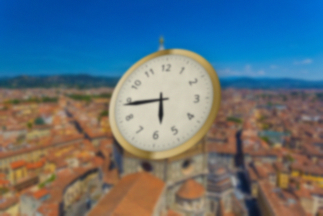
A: 5 h 44 min
